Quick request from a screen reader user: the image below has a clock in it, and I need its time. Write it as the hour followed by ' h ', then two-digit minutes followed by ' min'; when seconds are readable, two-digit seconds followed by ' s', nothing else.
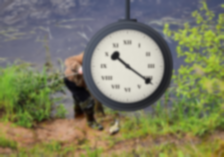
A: 10 h 21 min
